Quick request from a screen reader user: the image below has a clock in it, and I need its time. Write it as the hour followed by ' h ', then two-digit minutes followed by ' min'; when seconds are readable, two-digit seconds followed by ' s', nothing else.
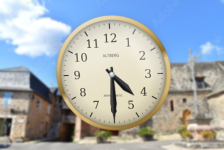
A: 4 h 30 min
